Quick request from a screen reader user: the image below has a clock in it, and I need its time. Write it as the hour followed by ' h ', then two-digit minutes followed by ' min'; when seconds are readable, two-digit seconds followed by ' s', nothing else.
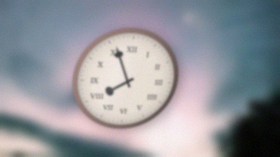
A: 7 h 56 min
